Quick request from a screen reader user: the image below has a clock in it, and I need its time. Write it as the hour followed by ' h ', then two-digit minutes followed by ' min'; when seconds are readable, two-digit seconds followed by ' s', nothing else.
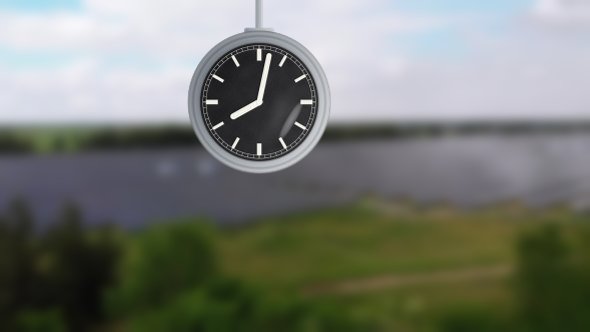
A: 8 h 02 min
